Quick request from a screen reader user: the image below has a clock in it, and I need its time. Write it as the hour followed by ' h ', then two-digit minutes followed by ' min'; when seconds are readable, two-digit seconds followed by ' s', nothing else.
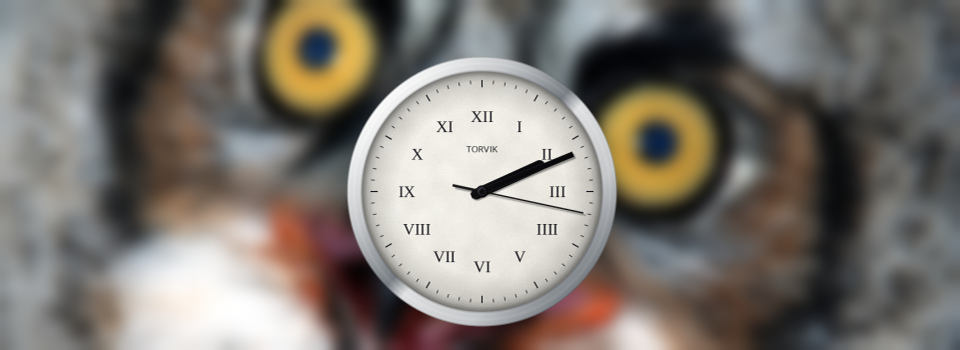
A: 2 h 11 min 17 s
